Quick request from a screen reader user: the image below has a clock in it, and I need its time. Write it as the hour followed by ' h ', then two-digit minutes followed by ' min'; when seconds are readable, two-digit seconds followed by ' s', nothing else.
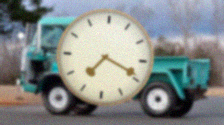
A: 7 h 19 min
